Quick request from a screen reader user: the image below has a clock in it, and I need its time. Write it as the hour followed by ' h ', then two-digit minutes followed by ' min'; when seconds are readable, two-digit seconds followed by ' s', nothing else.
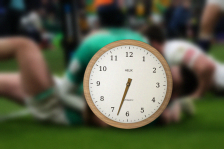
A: 6 h 33 min
